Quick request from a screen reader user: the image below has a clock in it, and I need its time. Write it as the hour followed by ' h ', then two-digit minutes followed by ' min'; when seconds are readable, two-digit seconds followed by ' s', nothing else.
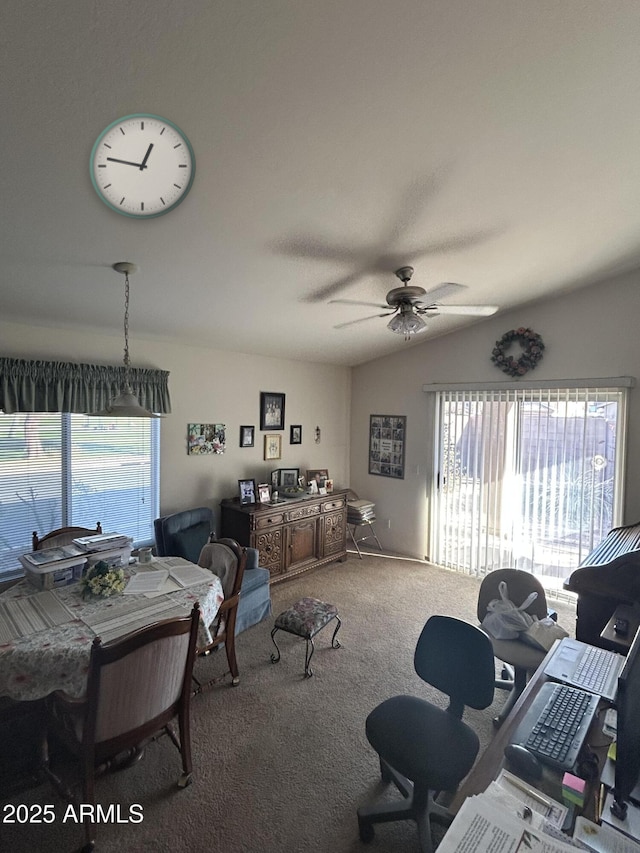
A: 12 h 47 min
